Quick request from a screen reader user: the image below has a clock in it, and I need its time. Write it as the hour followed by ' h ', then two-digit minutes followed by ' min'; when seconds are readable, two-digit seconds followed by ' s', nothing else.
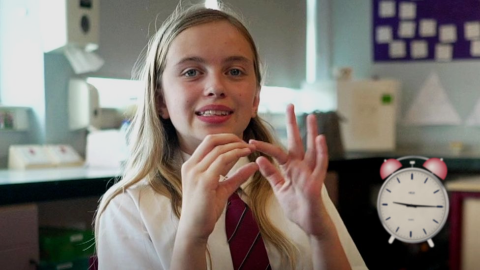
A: 9 h 15 min
